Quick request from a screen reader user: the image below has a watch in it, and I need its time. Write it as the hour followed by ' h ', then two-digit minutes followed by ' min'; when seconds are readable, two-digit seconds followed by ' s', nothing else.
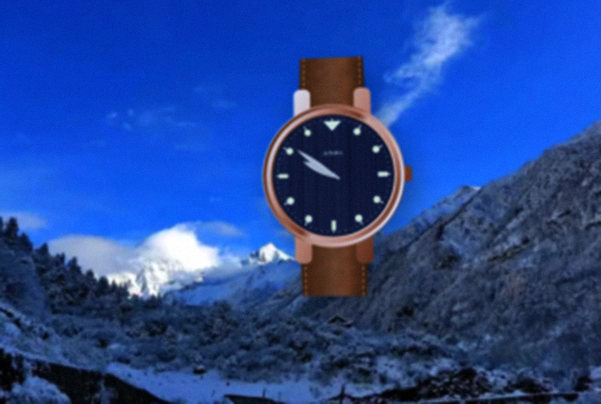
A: 9 h 51 min
